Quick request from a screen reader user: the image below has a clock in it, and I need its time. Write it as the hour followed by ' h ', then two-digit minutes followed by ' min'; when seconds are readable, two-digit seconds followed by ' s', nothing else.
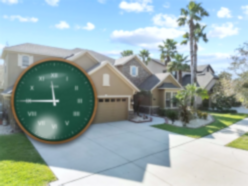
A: 11 h 45 min
